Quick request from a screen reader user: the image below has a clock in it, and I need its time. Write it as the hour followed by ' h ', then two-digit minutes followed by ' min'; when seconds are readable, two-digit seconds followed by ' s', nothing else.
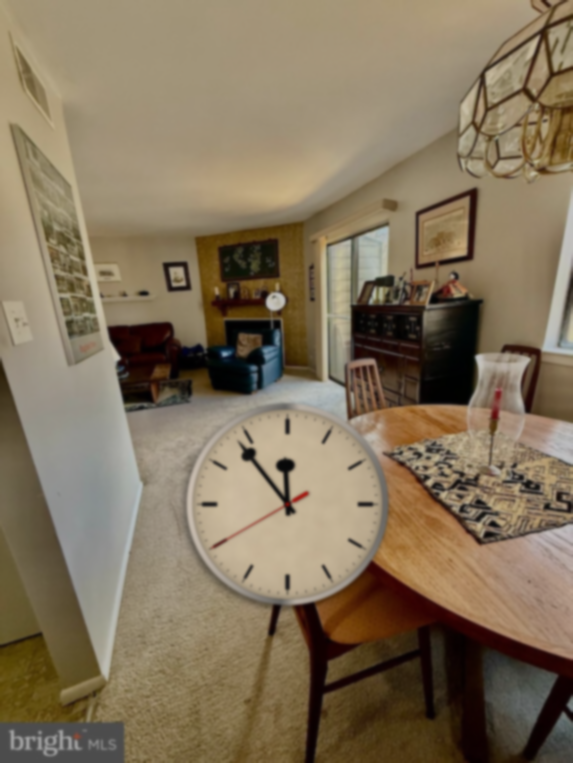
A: 11 h 53 min 40 s
